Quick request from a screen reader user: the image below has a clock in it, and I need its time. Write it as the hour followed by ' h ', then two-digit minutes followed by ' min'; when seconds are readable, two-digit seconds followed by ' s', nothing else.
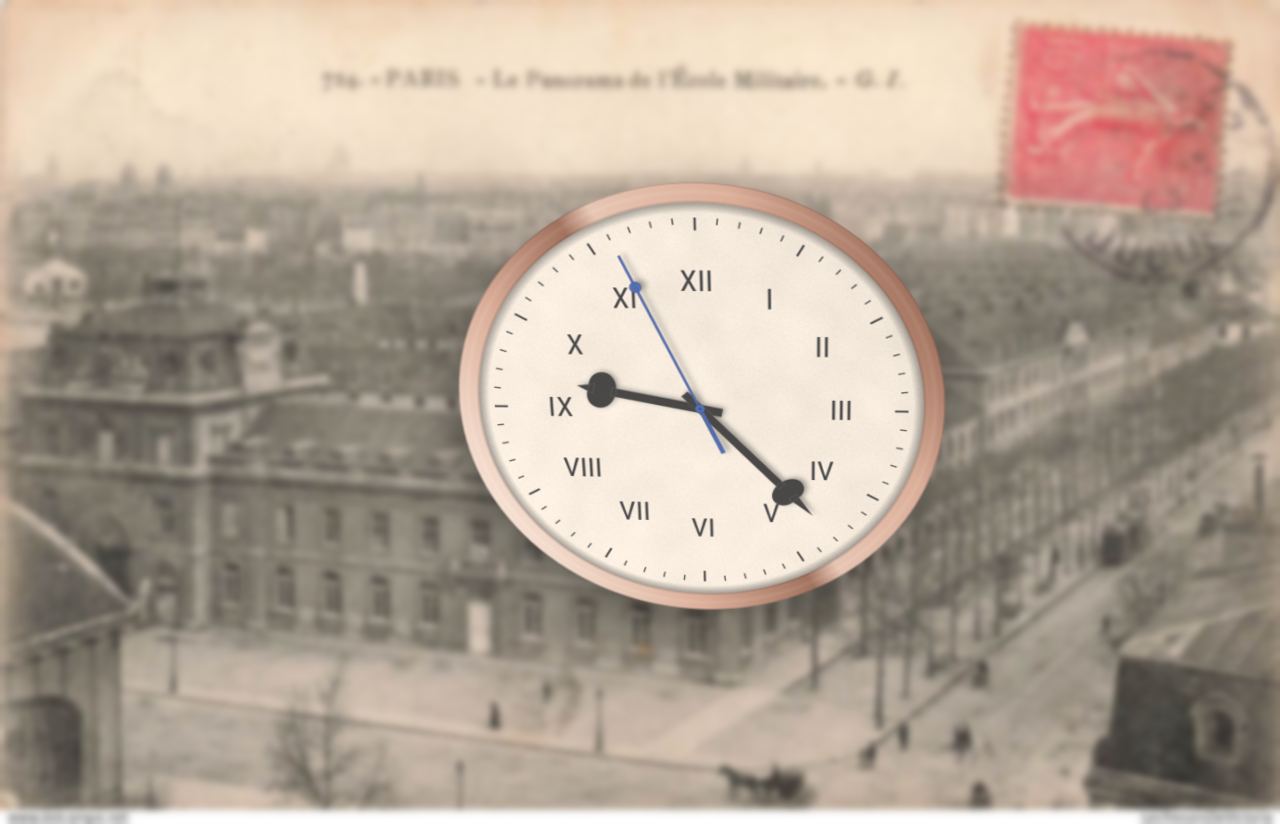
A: 9 h 22 min 56 s
